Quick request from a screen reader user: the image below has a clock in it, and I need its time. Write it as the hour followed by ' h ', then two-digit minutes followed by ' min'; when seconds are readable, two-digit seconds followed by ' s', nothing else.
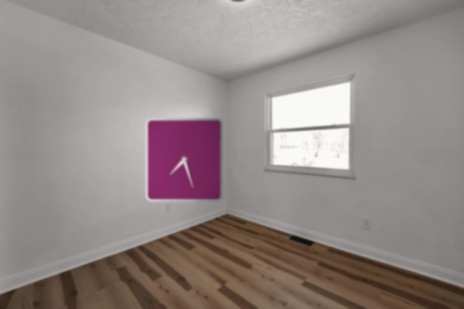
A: 7 h 27 min
